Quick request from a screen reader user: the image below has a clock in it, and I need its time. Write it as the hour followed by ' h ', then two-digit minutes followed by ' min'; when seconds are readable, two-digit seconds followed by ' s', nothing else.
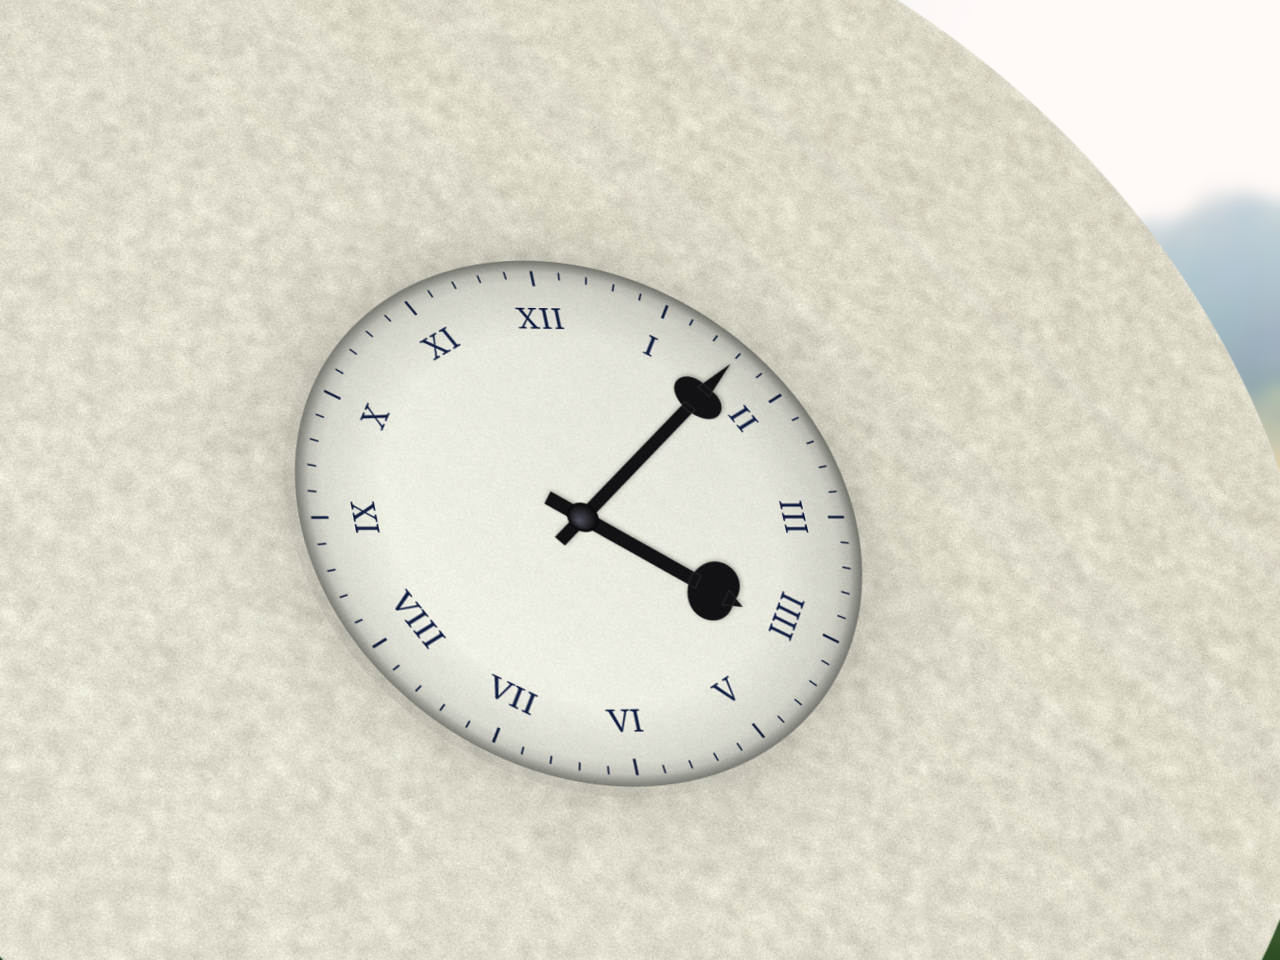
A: 4 h 08 min
